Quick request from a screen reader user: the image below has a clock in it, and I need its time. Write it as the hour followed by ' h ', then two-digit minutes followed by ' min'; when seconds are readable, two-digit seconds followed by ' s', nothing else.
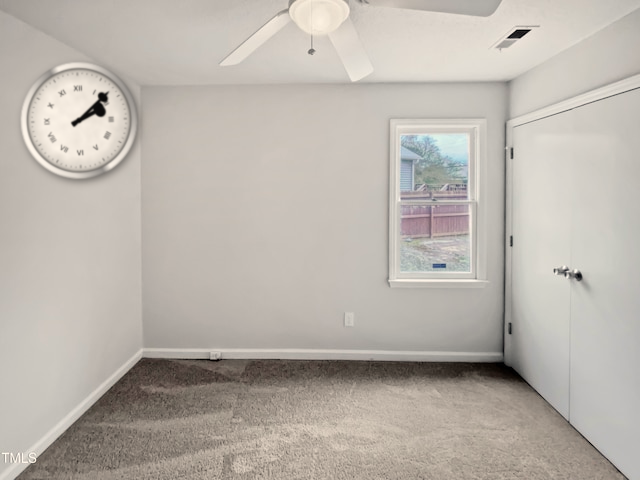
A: 2 h 08 min
